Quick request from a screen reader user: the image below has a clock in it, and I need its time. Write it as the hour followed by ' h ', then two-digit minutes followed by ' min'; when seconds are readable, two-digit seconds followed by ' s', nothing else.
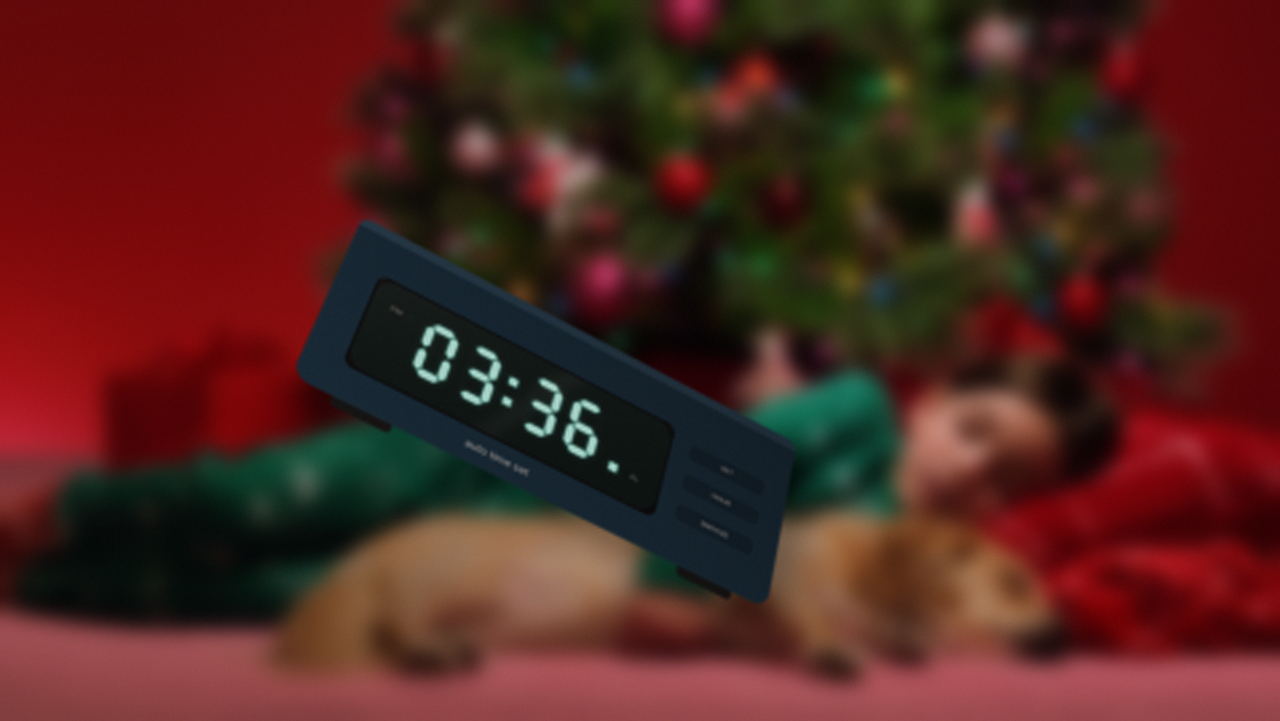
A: 3 h 36 min
